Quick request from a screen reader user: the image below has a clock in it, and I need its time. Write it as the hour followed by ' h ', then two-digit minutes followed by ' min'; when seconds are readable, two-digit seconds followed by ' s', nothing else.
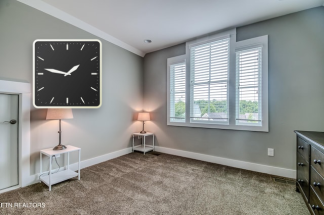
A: 1 h 47 min
